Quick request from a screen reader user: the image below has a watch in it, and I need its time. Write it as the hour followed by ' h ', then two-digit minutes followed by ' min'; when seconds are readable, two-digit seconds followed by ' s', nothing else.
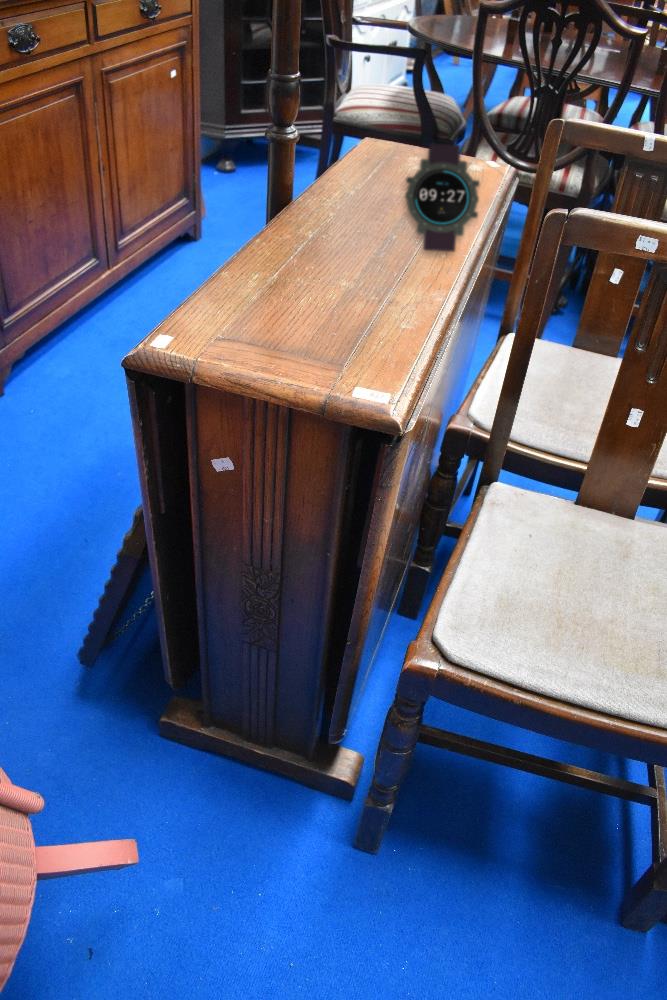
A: 9 h 27 min
